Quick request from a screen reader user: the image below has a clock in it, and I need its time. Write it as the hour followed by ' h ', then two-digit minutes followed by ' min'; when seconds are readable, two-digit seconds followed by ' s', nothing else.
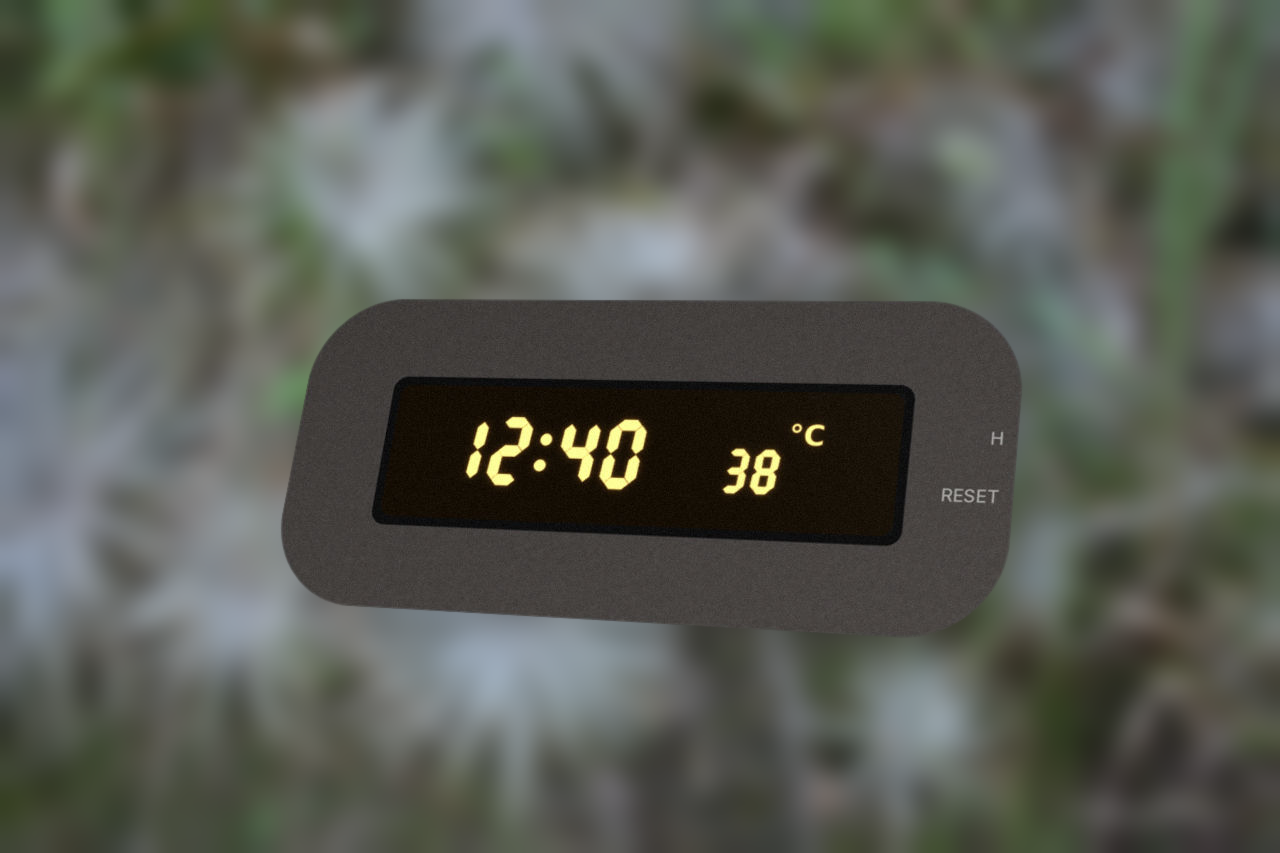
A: 12 h 40 min
